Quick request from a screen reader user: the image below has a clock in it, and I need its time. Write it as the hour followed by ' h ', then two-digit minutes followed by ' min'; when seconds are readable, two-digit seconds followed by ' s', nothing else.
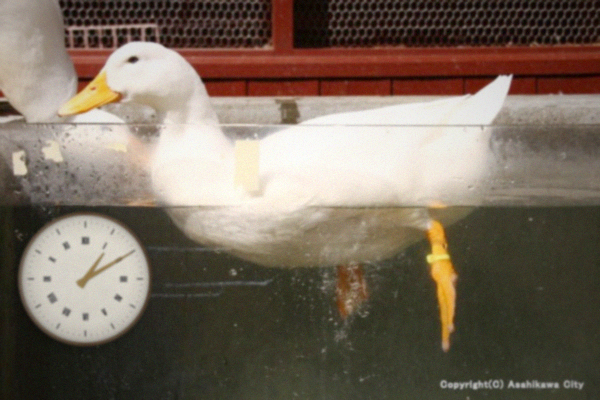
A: 1 h 10 min
